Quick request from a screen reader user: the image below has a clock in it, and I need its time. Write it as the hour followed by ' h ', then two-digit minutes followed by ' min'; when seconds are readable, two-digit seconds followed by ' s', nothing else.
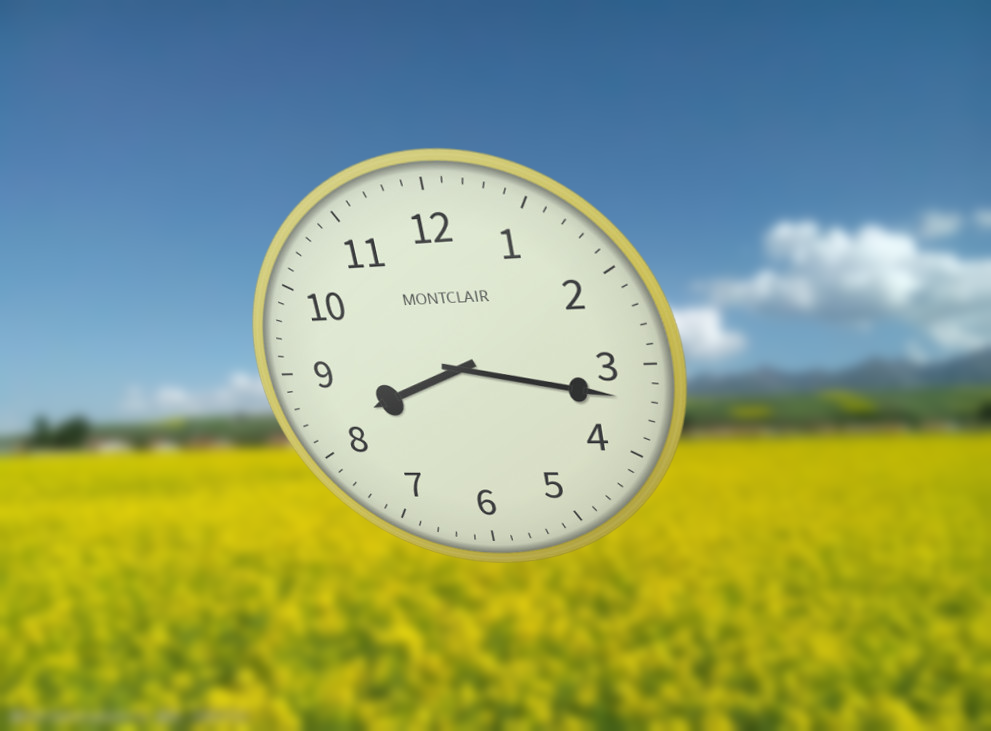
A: 8 h 17 min
